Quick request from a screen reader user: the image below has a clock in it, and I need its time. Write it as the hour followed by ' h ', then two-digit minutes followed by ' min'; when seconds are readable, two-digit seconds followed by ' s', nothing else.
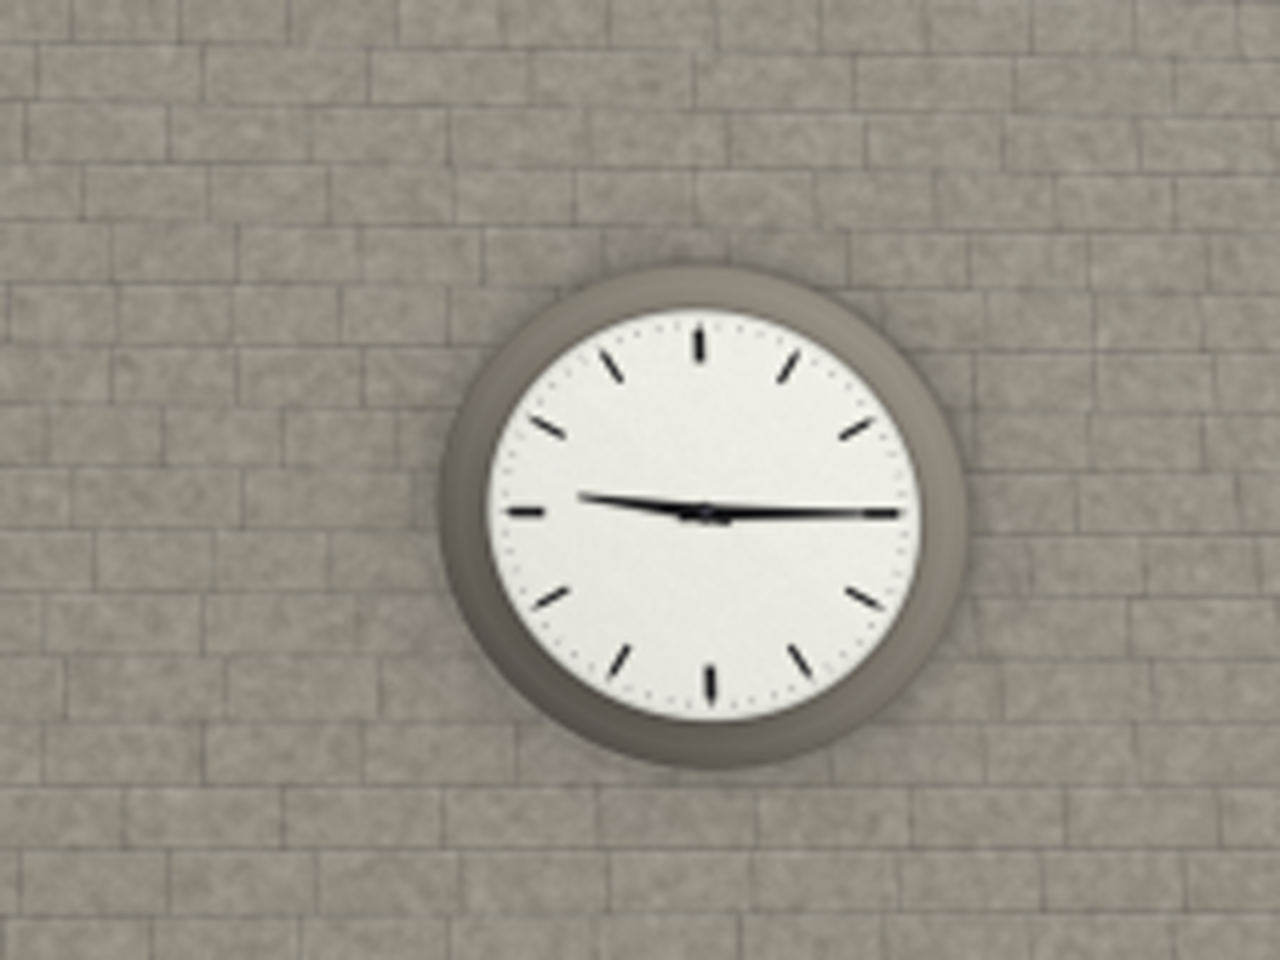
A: 9 h 15 min
